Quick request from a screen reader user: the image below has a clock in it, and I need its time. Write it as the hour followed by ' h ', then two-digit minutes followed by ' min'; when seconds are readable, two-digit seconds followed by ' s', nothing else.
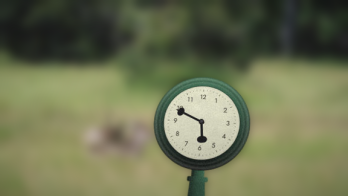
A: 5 h 49 min
